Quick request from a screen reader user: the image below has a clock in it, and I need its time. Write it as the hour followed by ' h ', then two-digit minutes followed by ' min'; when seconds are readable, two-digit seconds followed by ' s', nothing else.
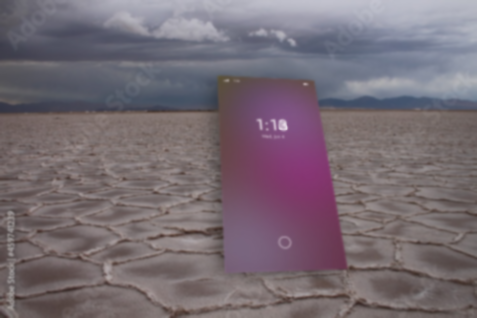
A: 1 h 13 min
